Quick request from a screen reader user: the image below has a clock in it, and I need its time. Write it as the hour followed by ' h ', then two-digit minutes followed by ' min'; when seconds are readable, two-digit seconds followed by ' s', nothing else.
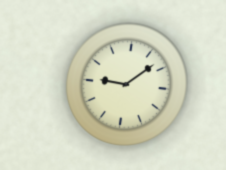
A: 9 h 08 min
